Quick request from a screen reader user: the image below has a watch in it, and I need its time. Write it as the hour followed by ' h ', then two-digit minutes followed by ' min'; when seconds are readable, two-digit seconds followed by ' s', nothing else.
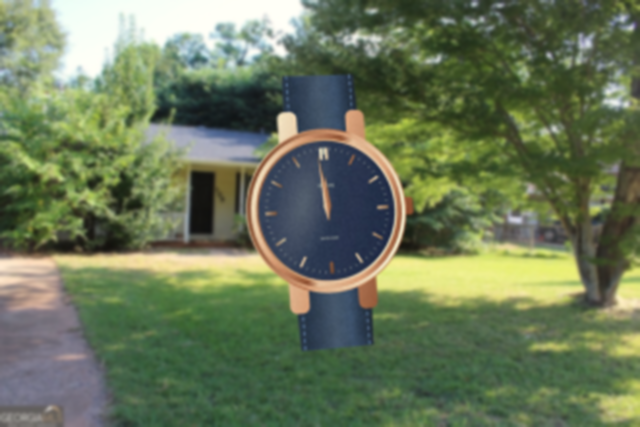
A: 11 h 59 min
